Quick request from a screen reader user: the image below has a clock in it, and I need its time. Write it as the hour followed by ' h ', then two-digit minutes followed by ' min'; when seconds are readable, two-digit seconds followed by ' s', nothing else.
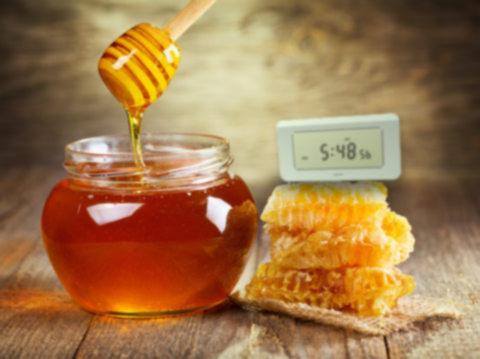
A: 5 h 48 min
